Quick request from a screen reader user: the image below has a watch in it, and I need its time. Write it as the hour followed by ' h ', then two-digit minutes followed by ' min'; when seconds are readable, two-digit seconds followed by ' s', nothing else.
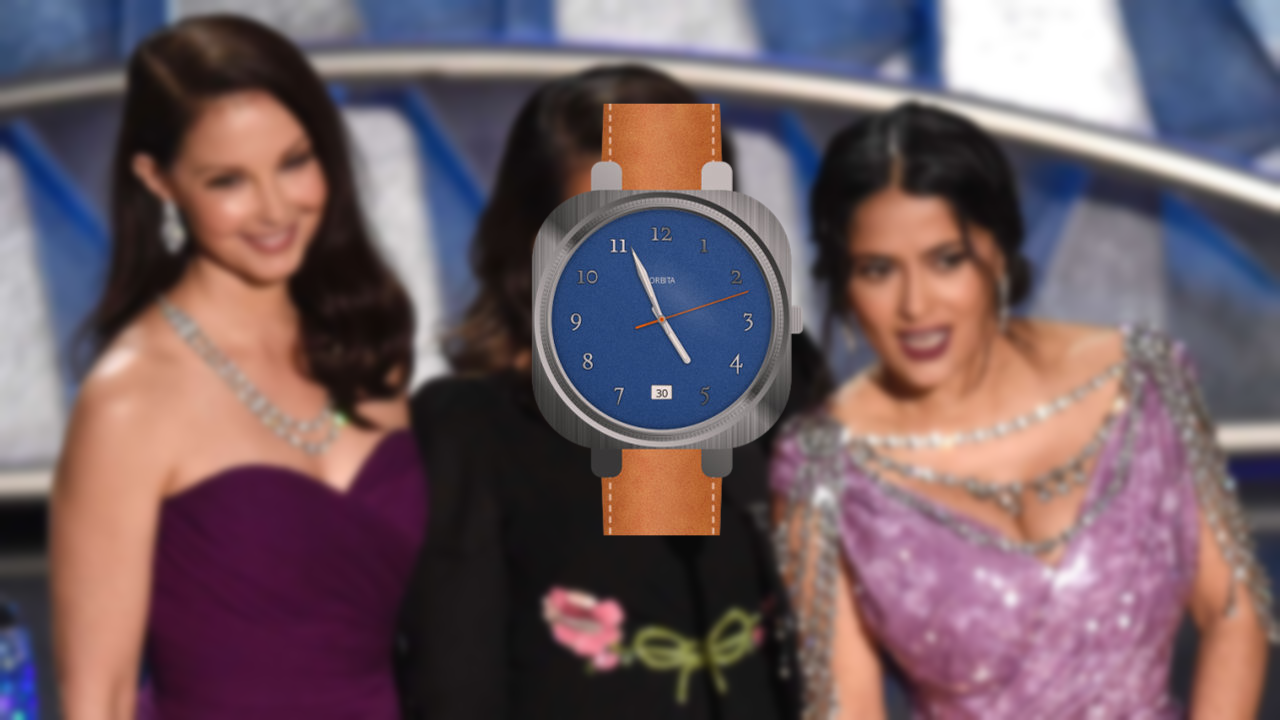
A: 4 h 56 min 12 s
